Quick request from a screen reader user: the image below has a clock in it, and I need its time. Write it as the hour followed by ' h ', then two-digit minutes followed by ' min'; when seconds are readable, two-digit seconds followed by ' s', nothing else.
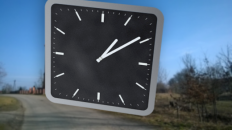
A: 1 h 09 min
